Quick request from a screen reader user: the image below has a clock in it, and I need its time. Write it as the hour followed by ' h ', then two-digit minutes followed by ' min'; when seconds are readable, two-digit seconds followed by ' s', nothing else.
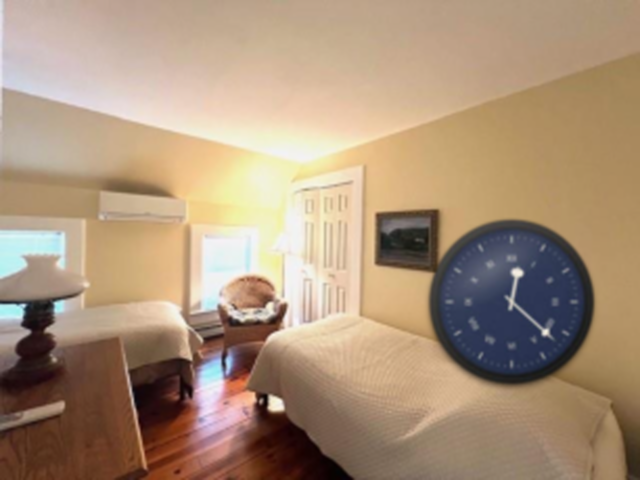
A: 12 h 22 min
